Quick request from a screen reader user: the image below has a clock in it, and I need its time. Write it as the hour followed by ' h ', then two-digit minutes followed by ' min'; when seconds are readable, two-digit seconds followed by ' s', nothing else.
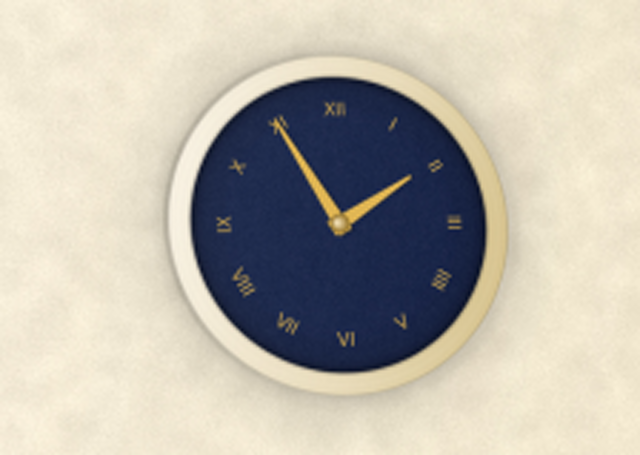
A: 1 h 55 min
